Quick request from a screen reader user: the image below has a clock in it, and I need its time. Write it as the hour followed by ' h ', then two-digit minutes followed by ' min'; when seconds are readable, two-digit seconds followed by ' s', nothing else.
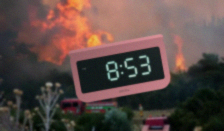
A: 8 h 53 min
